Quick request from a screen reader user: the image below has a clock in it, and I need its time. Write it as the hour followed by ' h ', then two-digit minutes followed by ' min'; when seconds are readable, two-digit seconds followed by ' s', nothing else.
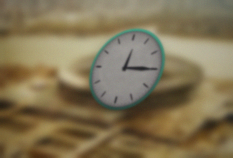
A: 12 h 15 min
